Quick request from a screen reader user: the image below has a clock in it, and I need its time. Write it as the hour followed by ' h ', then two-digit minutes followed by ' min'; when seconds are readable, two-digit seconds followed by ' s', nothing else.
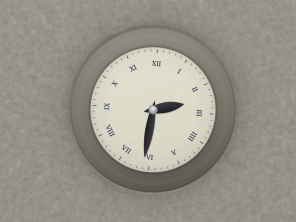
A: 2 h 31 min
